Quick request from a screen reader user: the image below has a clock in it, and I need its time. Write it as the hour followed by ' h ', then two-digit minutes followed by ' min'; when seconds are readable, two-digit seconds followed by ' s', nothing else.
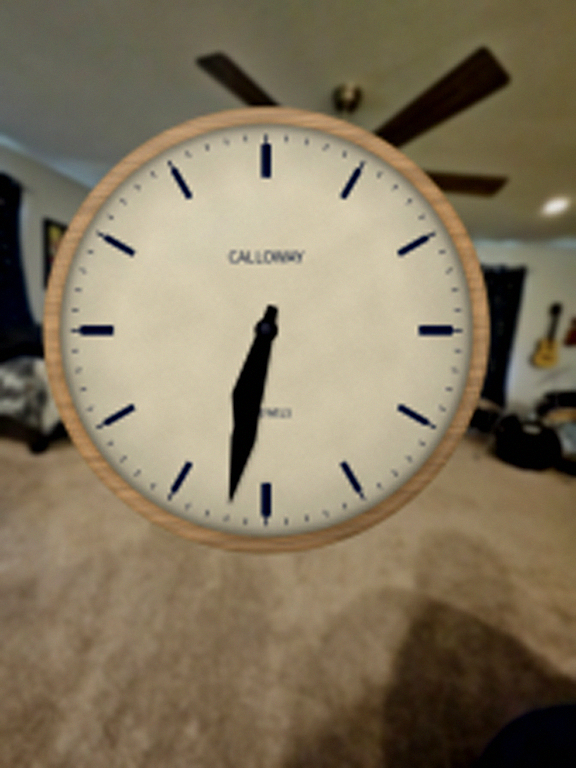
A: 6 h 32 min
